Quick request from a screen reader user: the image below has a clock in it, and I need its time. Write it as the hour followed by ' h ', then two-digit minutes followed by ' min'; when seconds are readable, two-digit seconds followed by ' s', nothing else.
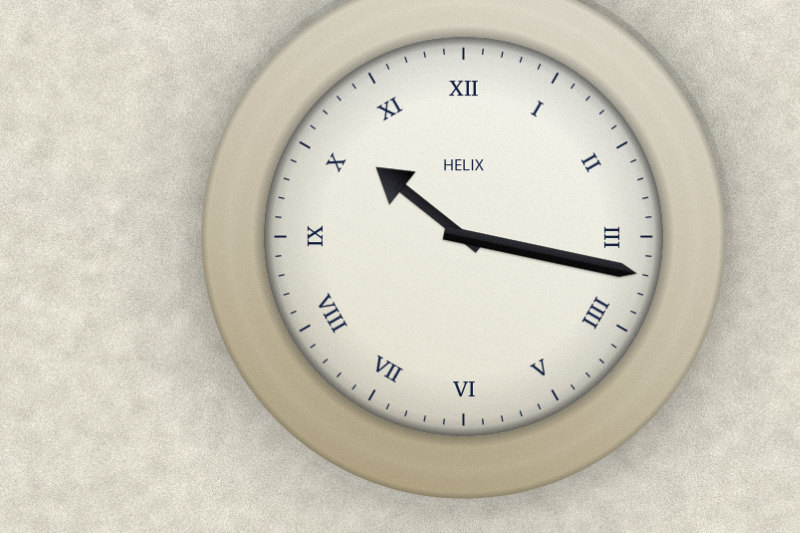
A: 10 h 17 min
